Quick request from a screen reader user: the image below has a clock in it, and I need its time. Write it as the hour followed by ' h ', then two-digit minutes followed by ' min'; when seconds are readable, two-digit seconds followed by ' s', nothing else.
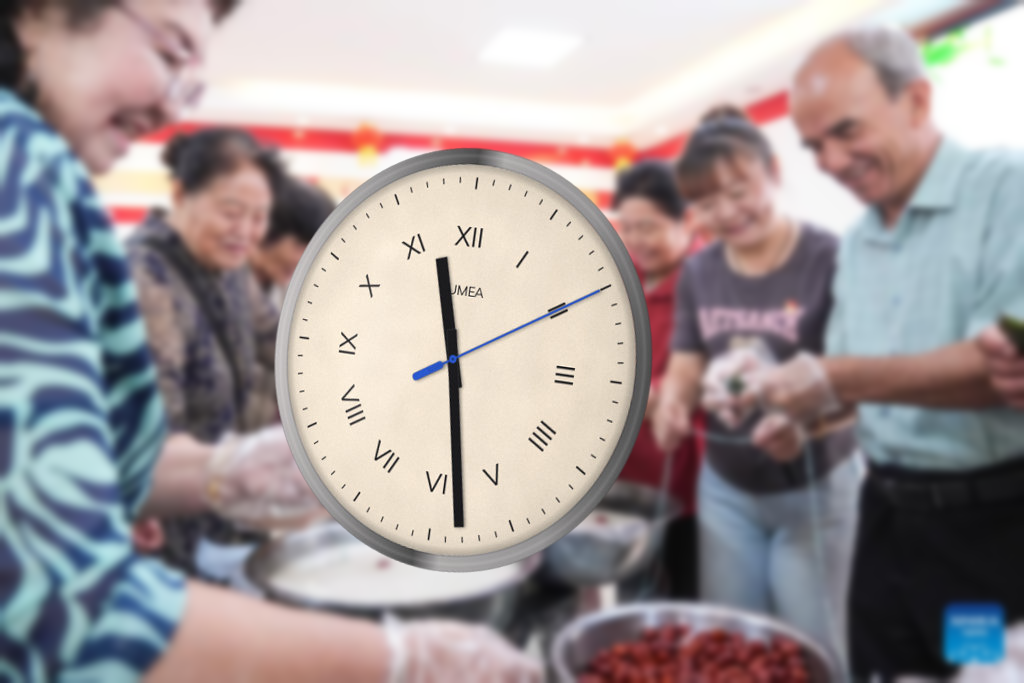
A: 11 h 28 min 10 s
